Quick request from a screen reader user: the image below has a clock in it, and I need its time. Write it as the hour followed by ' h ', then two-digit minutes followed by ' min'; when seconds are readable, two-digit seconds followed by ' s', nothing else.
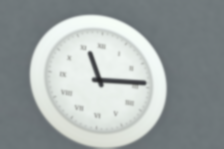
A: 11 h 14 min
